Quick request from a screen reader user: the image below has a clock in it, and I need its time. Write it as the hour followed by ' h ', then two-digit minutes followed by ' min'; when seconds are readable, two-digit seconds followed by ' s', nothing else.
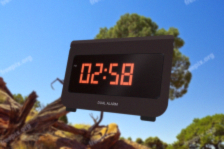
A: 2 h 58 min
